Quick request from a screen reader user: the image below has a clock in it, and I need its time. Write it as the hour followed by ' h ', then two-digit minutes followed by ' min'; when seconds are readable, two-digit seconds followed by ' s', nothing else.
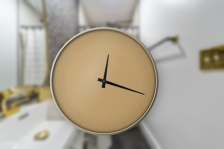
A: 12 h 18 min
